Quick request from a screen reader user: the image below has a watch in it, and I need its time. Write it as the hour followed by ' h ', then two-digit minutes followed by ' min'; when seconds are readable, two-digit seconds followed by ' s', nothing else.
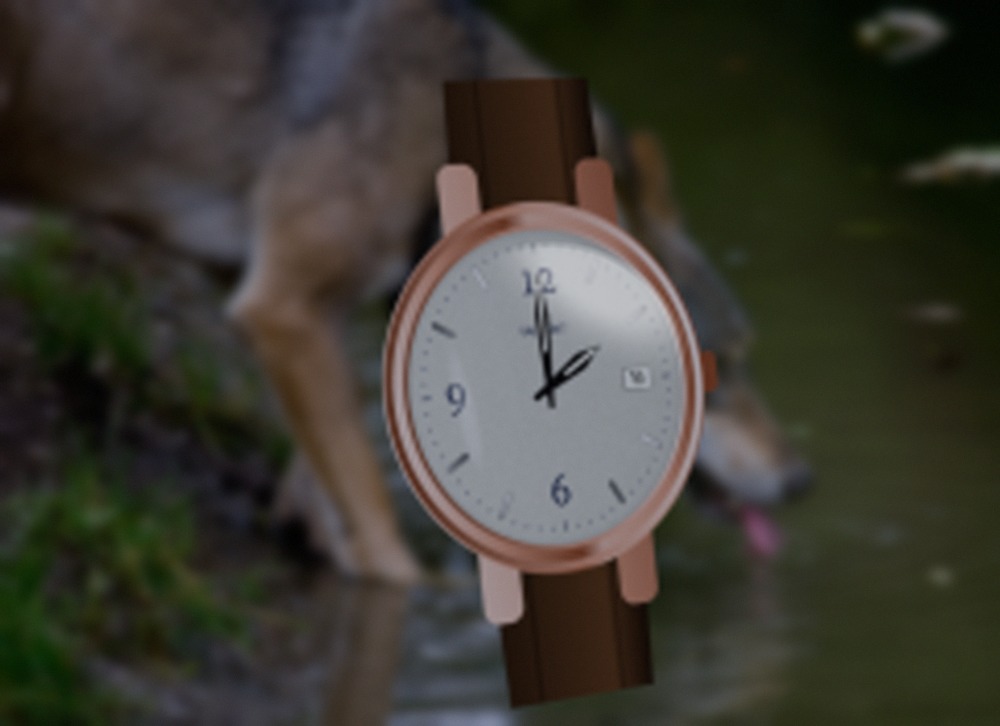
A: 2 h 00 min
